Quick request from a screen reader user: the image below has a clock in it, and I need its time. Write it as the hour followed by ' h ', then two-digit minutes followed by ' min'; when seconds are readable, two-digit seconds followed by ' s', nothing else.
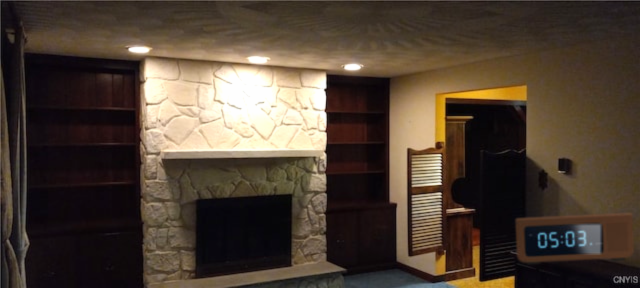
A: 5 h 03 min
